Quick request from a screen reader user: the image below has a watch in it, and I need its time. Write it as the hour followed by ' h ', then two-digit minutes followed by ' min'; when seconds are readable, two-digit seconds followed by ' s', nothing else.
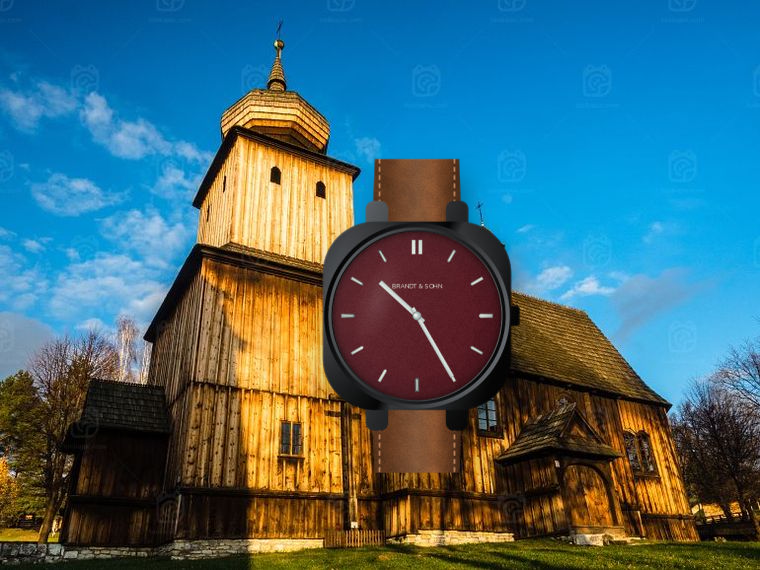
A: 10 h 25 min
